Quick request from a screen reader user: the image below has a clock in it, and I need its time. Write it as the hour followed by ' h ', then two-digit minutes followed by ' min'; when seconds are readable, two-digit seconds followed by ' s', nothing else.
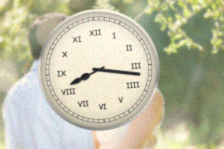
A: 8 h 17 min
